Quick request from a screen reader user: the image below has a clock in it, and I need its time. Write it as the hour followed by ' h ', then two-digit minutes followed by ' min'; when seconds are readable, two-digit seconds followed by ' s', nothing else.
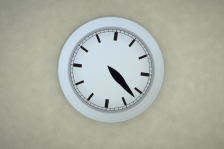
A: 4 h 22 min
